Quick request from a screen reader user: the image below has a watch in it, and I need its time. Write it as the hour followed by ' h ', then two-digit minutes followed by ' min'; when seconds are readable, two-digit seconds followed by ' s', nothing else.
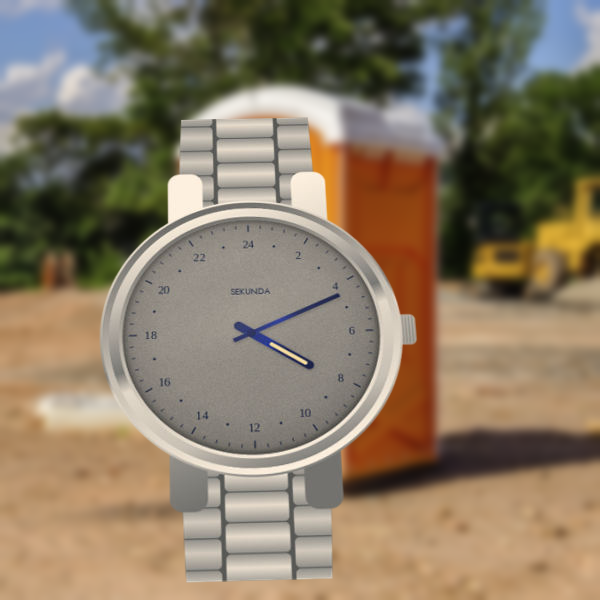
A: 8 h 11 min
